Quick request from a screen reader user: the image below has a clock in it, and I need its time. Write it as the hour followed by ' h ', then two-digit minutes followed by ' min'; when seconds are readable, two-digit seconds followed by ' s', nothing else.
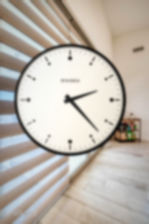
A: 2 h 23 min
